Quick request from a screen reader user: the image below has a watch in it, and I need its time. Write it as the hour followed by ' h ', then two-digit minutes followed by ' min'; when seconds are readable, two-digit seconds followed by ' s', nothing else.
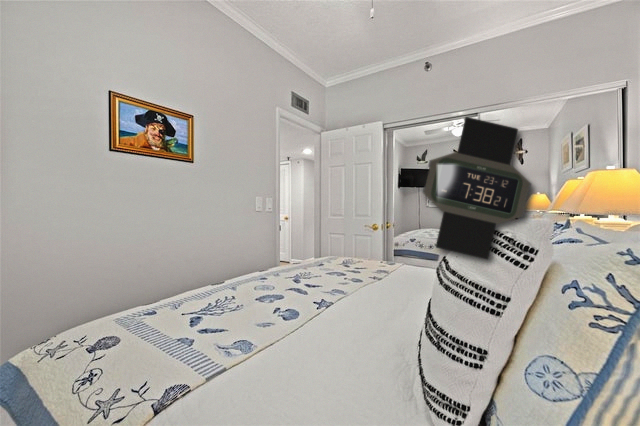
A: 7 h 38 min 21 s
